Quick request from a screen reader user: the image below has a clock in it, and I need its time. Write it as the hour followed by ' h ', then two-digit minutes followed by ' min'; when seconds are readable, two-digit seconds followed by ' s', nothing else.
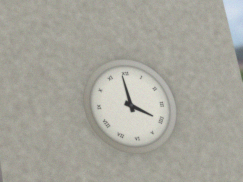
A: 3 h 59 min
